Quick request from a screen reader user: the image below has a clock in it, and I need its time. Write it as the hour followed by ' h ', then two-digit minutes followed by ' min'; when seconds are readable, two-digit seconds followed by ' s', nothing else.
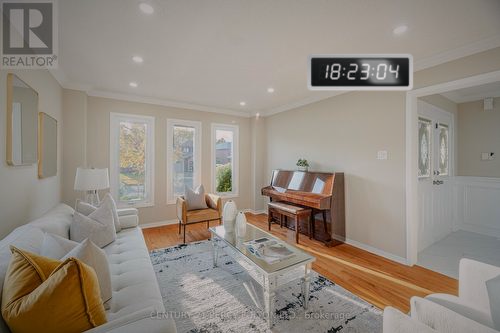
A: 18 h 23 min 04 s
